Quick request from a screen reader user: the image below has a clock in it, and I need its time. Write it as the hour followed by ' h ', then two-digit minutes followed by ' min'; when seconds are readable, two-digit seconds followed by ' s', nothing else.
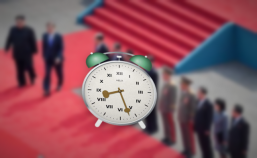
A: 8 h 27 min
